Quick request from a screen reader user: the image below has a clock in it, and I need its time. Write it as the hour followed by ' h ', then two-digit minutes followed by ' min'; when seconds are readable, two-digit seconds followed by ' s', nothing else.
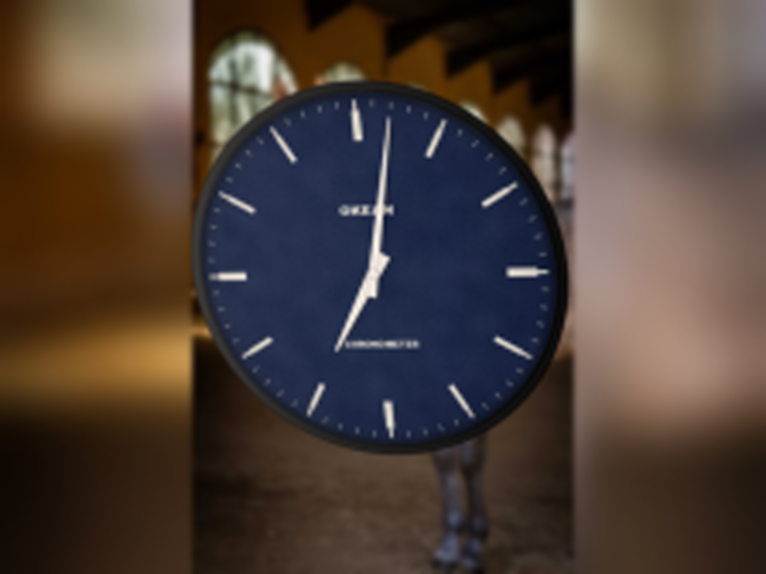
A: 7 h 02 min
